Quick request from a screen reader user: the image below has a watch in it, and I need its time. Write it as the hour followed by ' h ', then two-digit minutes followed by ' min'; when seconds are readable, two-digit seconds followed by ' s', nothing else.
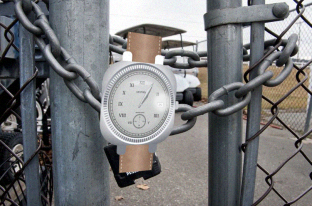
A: 1 h 05 min
